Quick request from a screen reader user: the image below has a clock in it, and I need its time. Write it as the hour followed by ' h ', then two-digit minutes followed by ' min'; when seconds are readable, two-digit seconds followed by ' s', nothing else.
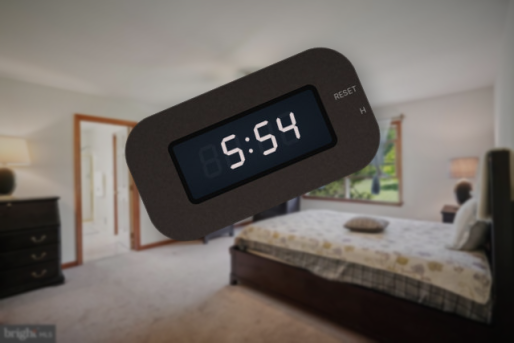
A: 5 h 54 min
